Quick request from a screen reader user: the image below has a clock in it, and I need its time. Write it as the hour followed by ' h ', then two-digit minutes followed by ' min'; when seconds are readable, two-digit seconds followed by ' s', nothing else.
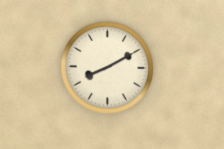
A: 8 h 10 min
